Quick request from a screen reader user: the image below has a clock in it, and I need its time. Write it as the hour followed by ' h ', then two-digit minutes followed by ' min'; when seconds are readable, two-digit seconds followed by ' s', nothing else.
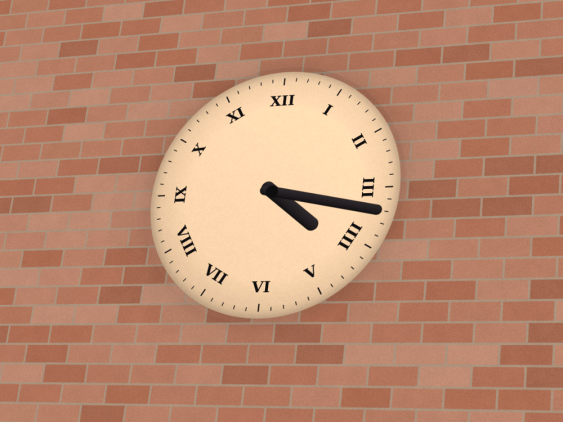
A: 4 h 17 min
